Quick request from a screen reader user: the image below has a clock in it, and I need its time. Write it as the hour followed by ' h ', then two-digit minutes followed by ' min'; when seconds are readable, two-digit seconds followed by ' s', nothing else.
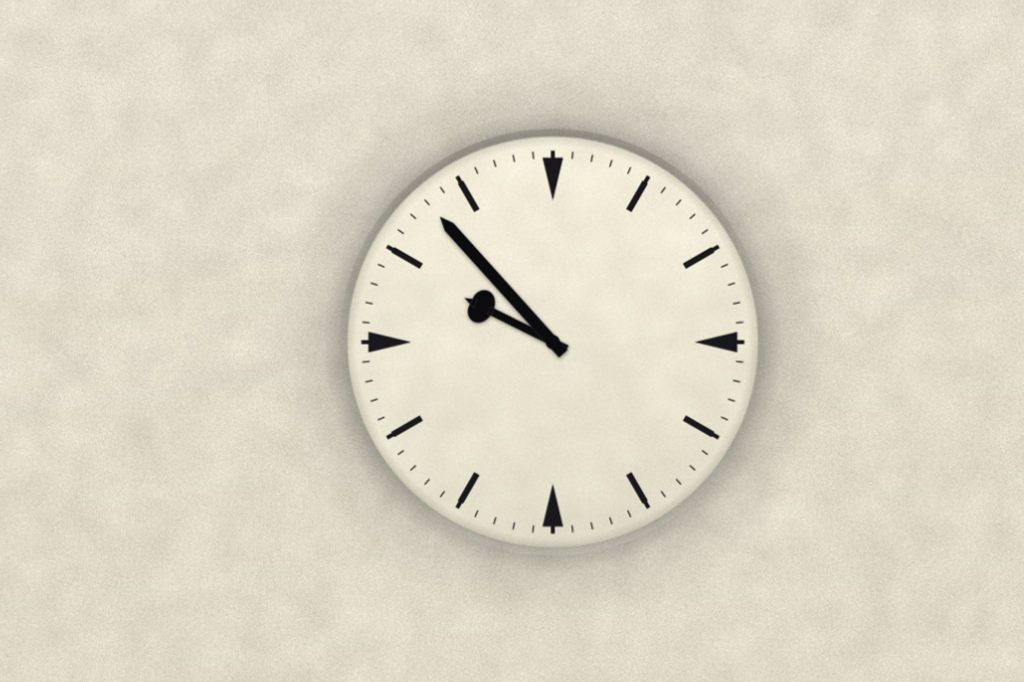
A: 9 h 53 min
